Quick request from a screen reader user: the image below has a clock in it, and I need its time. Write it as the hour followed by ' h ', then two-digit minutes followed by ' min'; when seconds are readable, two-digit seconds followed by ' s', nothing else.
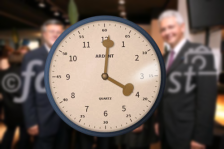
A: 4 h 01 min
